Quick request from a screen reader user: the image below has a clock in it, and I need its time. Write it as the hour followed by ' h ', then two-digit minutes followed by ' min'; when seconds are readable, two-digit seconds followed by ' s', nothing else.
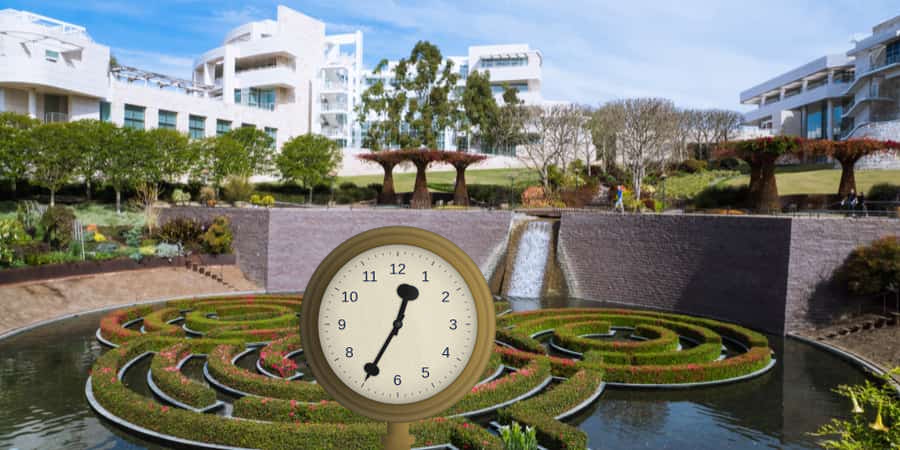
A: 12 h 35 min
